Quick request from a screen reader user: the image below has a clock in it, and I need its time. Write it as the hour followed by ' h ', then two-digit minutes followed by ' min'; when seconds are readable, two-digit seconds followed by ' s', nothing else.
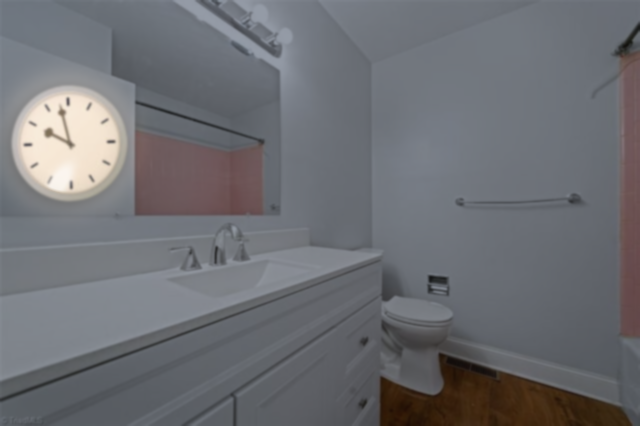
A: 9 h 58 min
